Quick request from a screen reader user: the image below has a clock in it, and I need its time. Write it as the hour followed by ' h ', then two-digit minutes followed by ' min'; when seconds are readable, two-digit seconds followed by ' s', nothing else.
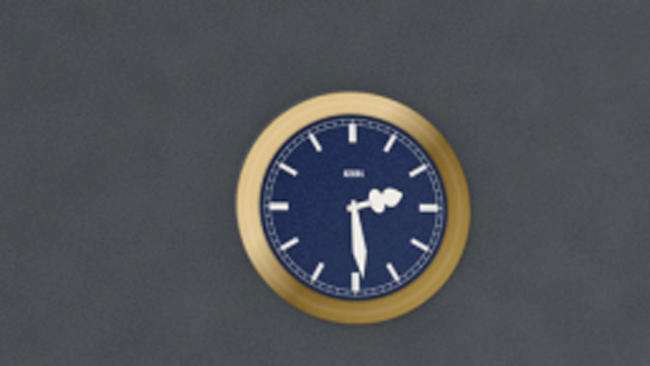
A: 2 h 29 min
